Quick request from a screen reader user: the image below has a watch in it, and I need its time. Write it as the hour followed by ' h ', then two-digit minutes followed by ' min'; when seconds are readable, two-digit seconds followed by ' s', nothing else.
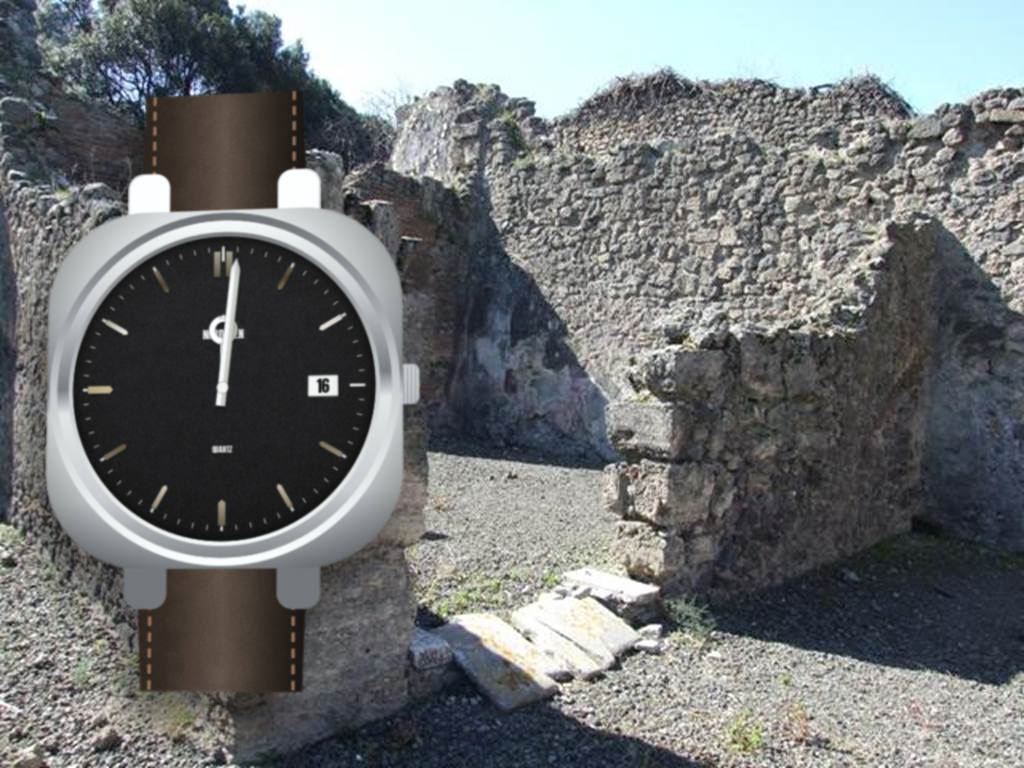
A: 12 h 01 min
